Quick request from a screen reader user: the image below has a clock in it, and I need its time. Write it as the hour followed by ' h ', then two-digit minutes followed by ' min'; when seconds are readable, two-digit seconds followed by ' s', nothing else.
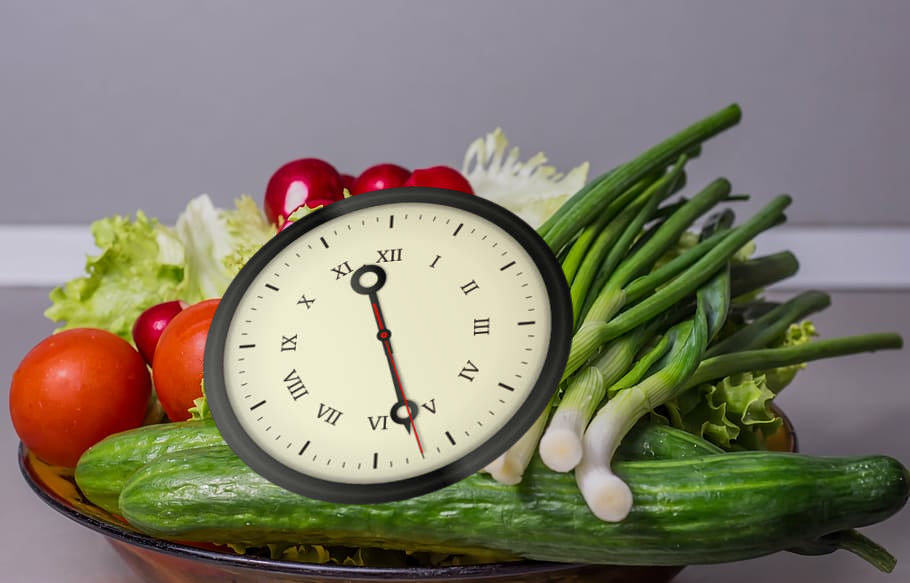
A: 11 h 27 min 27 s
